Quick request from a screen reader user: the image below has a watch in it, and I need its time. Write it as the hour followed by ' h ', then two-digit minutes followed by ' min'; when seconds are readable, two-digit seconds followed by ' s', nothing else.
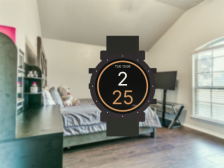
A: 2 h 25 min
